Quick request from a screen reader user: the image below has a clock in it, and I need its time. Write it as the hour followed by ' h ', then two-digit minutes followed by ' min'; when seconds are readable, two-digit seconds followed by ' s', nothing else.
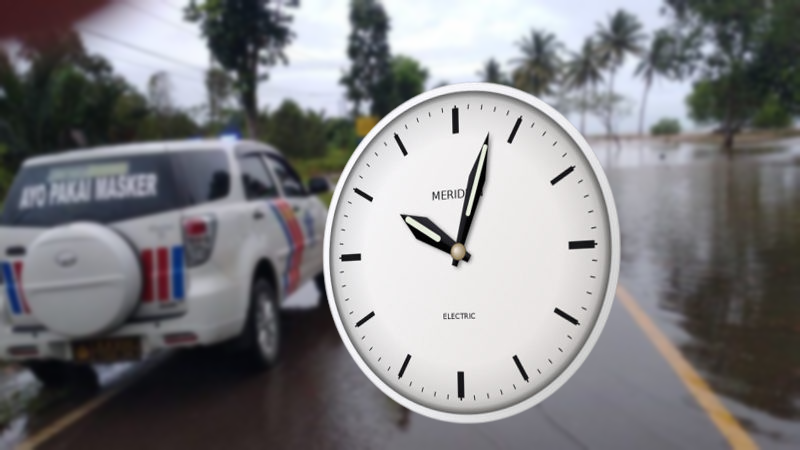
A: 10 h 03 min
